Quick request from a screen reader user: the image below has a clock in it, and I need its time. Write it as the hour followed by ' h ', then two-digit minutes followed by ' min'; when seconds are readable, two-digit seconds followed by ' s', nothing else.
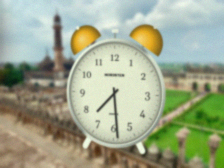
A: 7 h 29 min
